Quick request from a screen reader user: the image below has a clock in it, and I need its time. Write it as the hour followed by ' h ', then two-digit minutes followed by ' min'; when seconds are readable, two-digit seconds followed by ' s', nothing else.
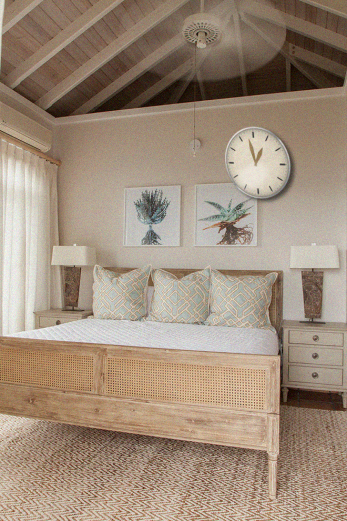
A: 12 h 58 min
